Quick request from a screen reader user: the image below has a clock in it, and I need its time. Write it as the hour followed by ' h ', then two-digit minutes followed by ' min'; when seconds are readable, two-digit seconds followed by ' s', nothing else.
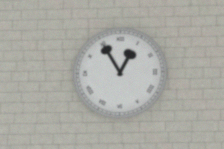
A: 12 h 55 min
